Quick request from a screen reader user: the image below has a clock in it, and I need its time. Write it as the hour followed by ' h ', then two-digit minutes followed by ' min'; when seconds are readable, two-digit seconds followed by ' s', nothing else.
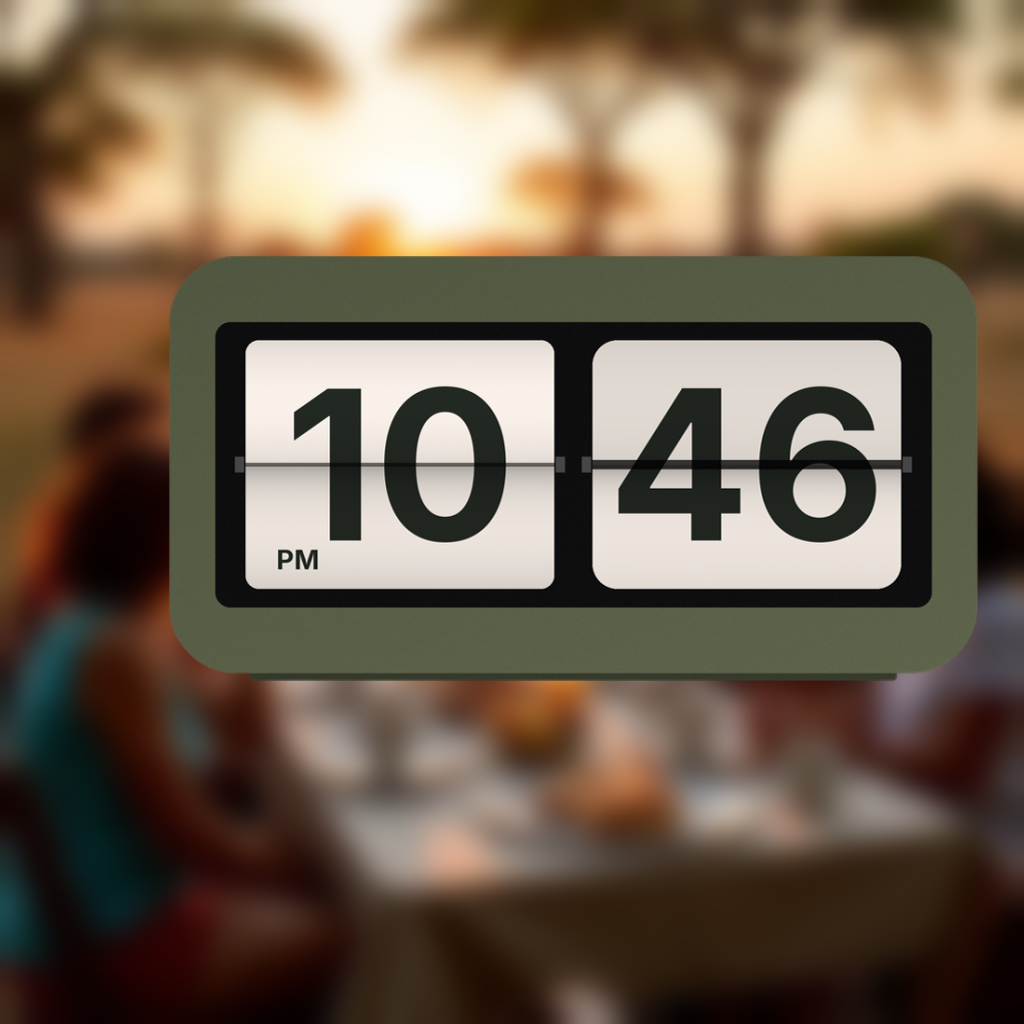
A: 10 h 46 min
